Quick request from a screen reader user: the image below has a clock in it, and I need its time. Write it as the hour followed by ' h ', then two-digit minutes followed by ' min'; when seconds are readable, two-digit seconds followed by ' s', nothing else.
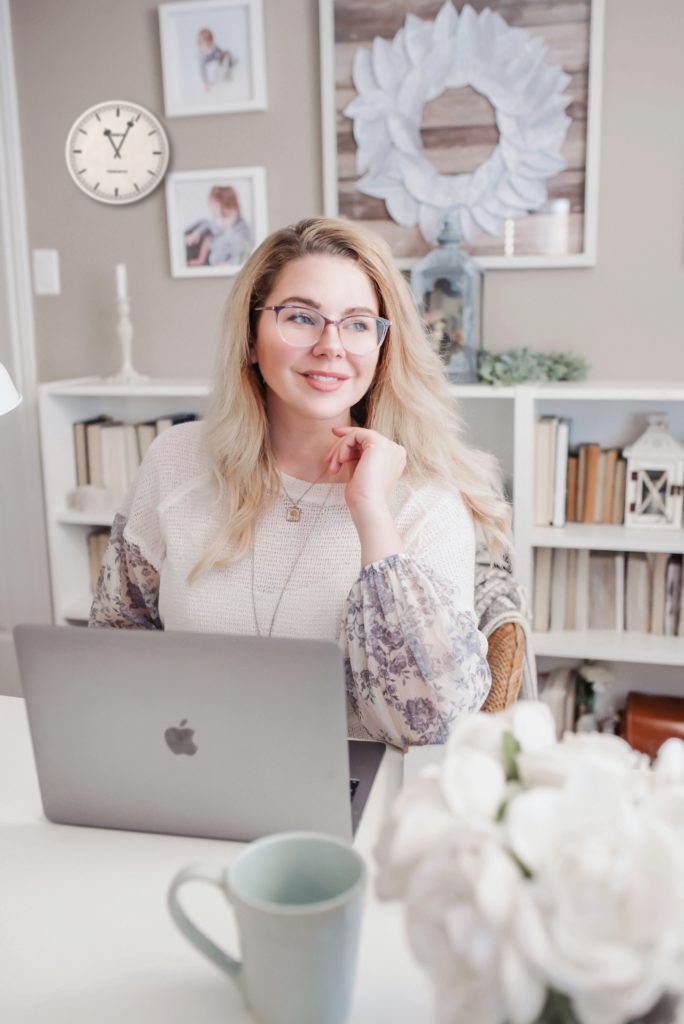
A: 11 h 04 min
